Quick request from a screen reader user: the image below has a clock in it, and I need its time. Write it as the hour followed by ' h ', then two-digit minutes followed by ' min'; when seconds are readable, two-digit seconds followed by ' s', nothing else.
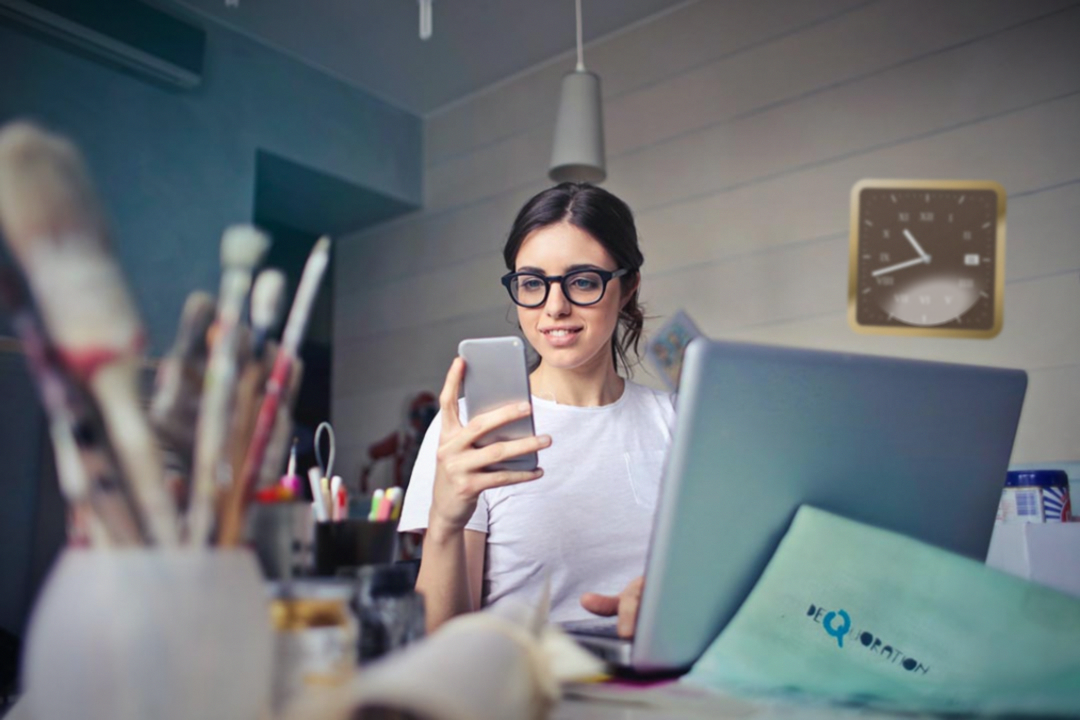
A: 10 h 42 min
